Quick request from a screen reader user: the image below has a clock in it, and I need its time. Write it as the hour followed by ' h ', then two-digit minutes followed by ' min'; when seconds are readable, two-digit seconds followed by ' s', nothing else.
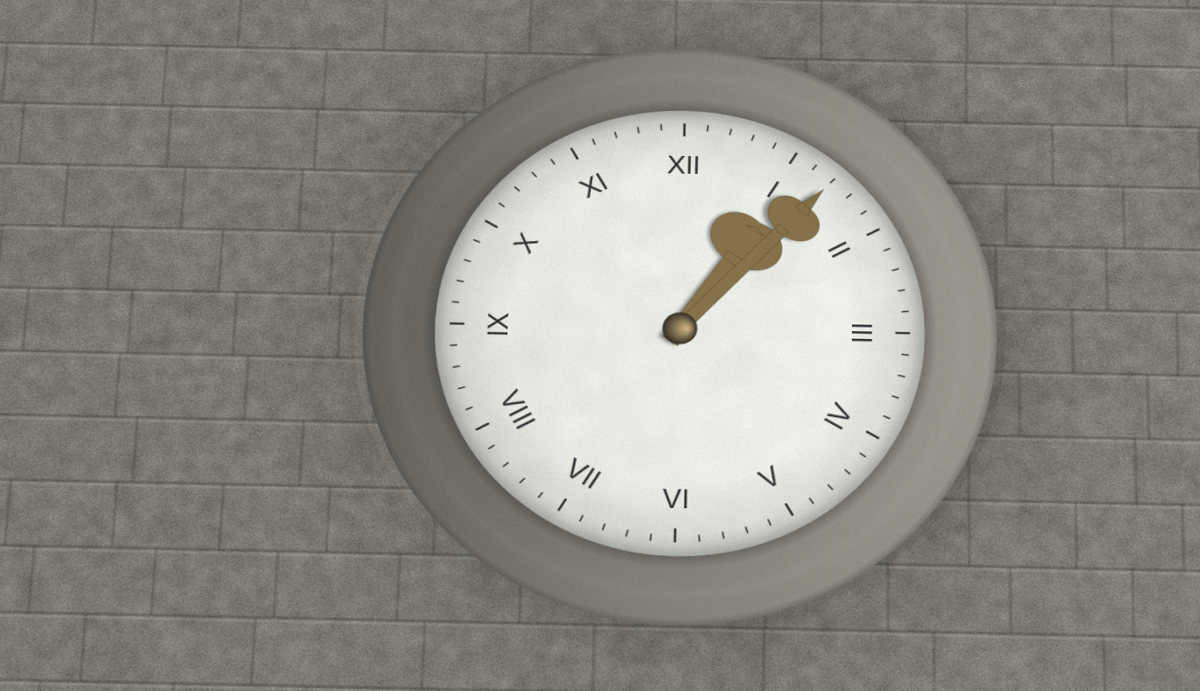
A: 1 h 07 min
